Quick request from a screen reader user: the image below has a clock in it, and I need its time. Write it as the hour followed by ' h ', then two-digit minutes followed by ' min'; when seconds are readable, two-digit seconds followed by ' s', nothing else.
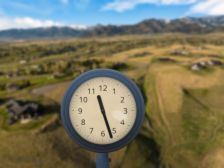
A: 11 h 27 min
